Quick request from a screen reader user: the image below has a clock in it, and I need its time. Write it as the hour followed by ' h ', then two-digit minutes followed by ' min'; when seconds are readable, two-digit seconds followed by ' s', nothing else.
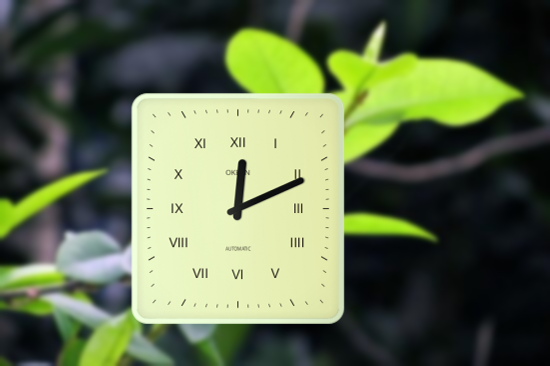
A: 12 h 11 min
